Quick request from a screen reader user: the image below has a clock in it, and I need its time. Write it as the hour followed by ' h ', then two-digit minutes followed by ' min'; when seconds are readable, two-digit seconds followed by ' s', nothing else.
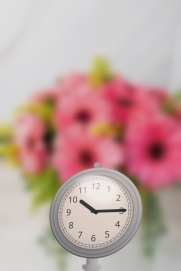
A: 10 h 15 min
